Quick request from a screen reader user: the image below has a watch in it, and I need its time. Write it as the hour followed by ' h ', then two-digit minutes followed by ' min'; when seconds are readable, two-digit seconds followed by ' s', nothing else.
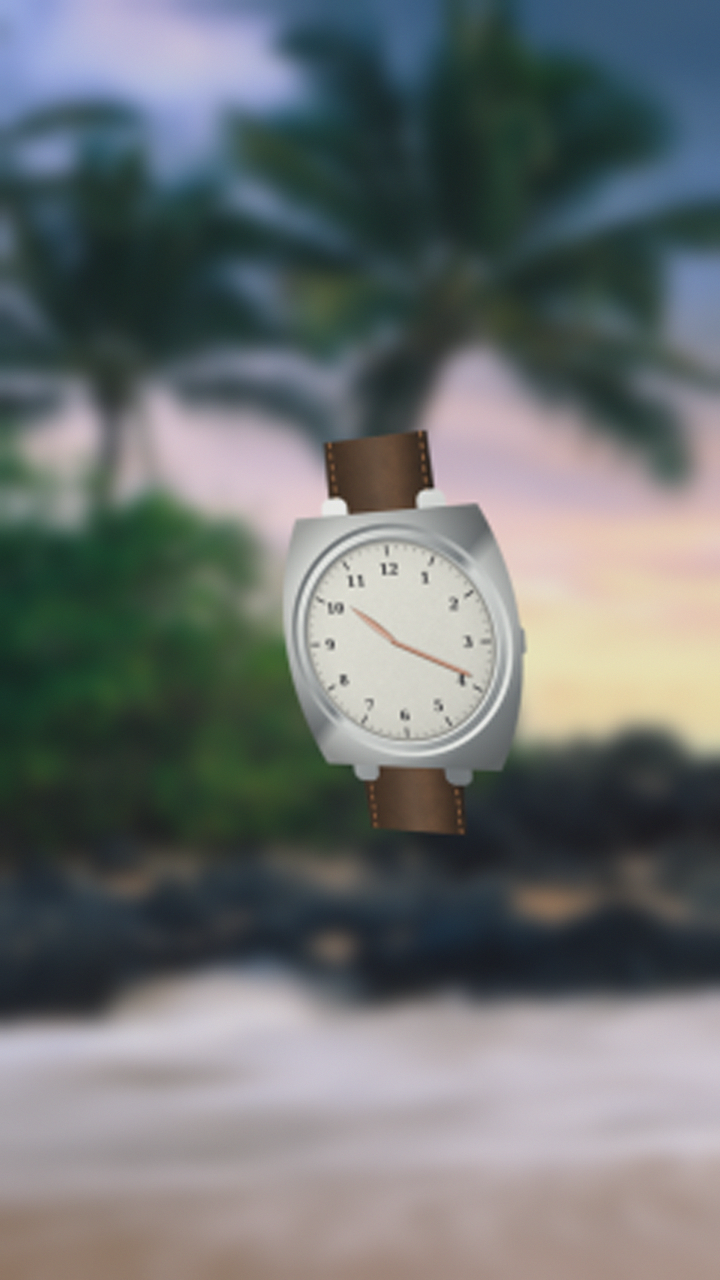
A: 10 h 19 min
